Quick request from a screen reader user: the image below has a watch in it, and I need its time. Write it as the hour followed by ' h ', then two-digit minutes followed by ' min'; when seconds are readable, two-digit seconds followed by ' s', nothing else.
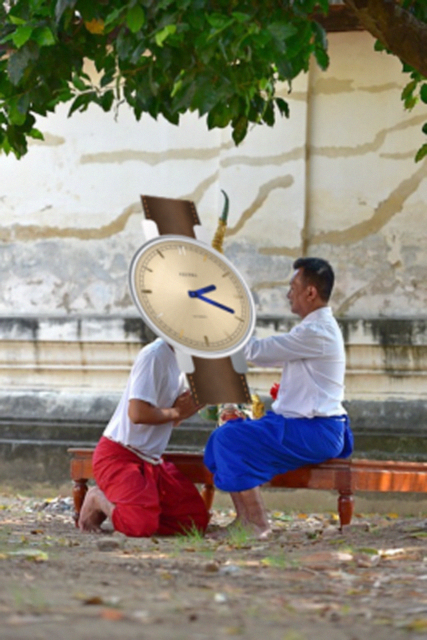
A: 2 h 19 min
